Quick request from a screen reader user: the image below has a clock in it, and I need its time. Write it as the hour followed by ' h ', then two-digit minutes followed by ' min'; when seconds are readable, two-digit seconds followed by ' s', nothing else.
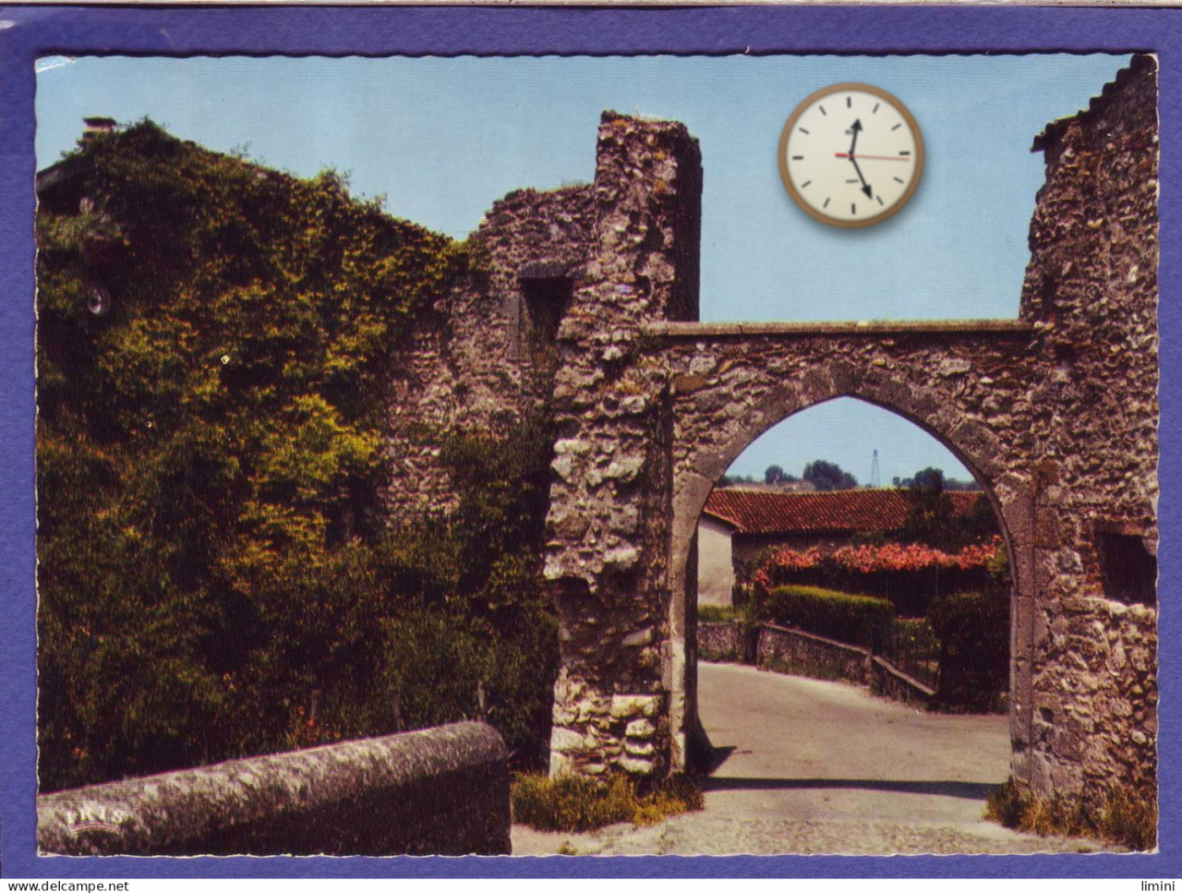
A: 12 h 26 min 16 s
